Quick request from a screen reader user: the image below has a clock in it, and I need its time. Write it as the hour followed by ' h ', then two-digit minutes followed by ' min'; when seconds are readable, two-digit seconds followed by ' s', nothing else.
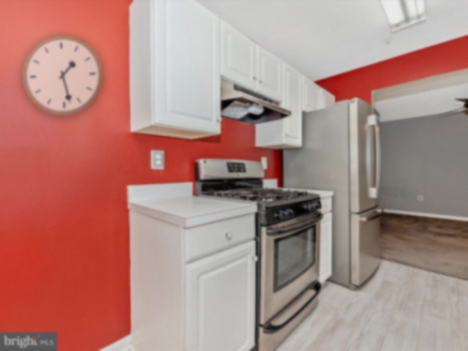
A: 1 h 28 min
